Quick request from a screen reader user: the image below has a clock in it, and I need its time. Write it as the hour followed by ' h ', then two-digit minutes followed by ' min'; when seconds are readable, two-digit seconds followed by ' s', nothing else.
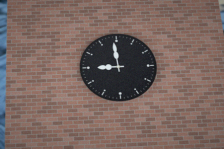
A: 8 h 59 min
